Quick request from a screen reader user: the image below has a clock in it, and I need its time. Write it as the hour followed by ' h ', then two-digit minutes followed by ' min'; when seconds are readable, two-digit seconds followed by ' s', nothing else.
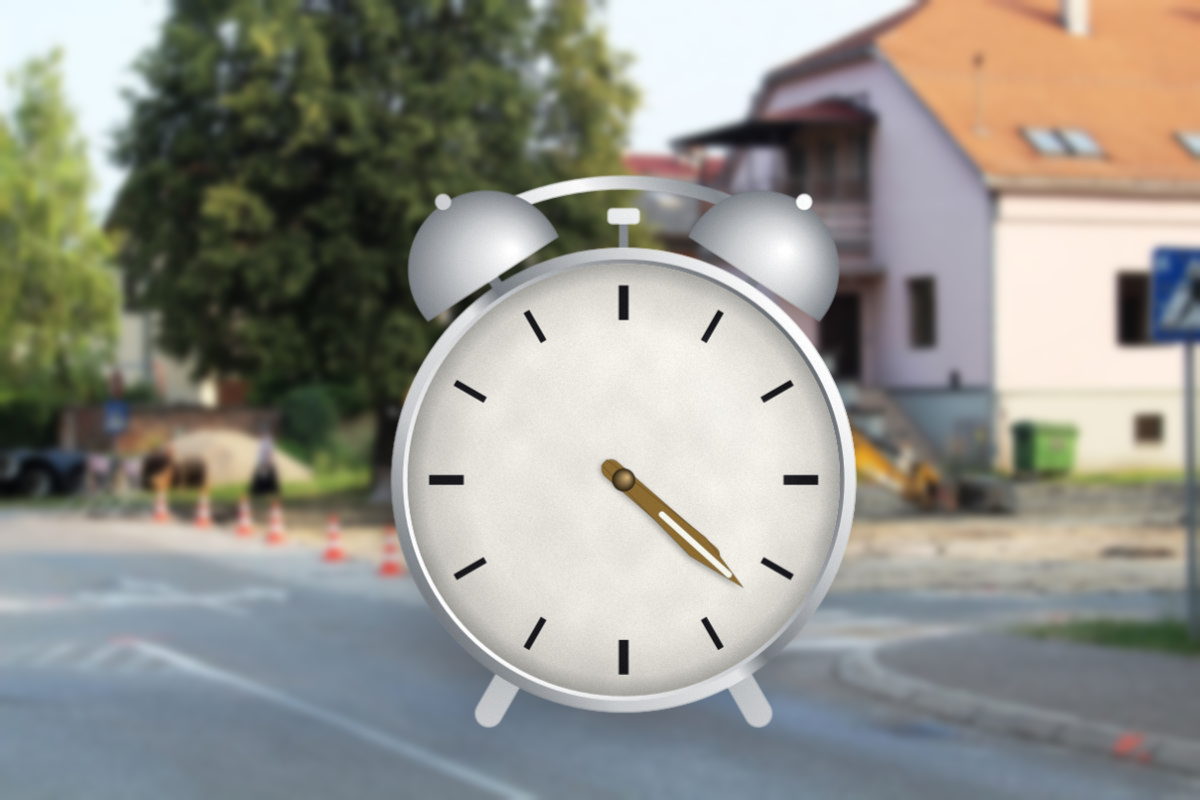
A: 4 h 22 min
